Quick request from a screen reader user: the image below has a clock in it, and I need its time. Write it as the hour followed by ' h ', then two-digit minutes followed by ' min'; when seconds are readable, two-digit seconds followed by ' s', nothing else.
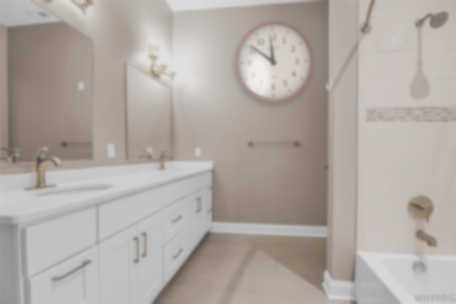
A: 11 h 51 min
